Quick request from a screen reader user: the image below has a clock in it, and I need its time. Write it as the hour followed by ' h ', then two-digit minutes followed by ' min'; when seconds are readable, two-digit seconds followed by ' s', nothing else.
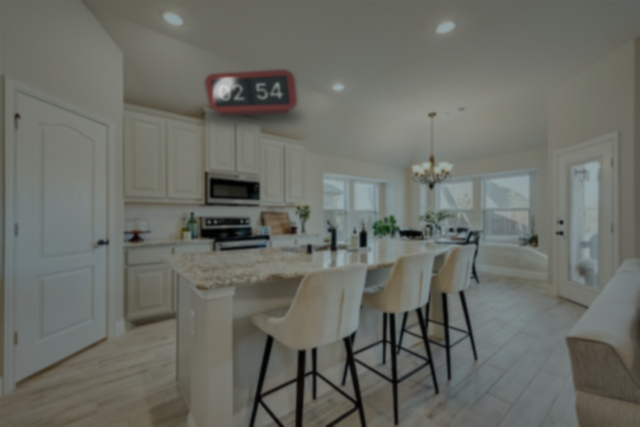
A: 2 h 54 min
